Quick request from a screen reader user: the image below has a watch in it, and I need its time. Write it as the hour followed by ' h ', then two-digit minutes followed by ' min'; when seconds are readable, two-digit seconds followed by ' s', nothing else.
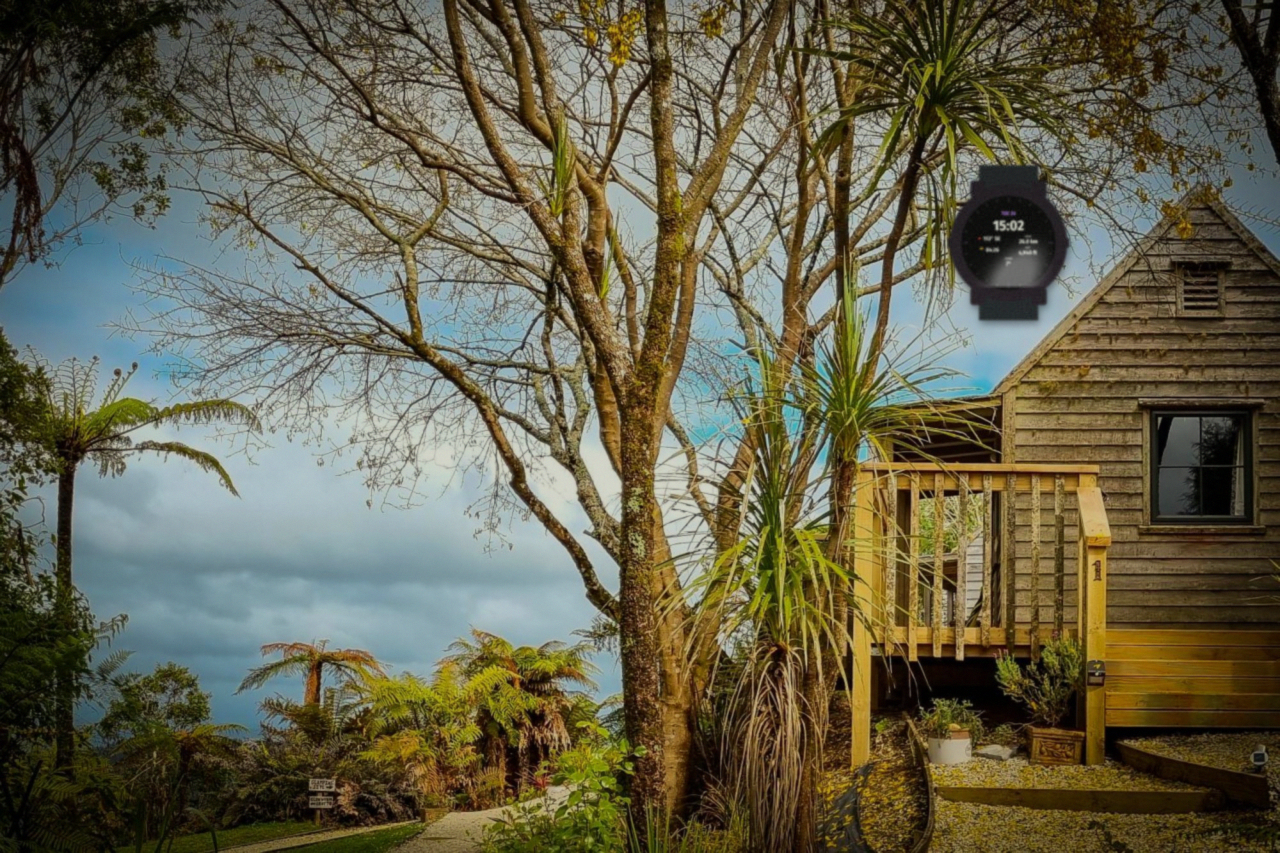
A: 15 h 02 min
